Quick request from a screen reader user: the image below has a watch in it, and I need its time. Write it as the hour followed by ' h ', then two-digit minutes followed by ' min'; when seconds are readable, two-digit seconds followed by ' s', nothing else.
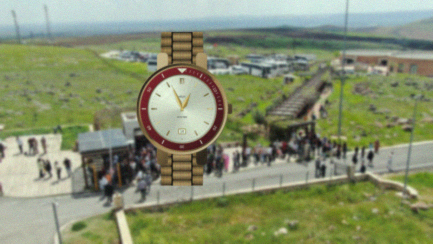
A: 12 h 56 min
